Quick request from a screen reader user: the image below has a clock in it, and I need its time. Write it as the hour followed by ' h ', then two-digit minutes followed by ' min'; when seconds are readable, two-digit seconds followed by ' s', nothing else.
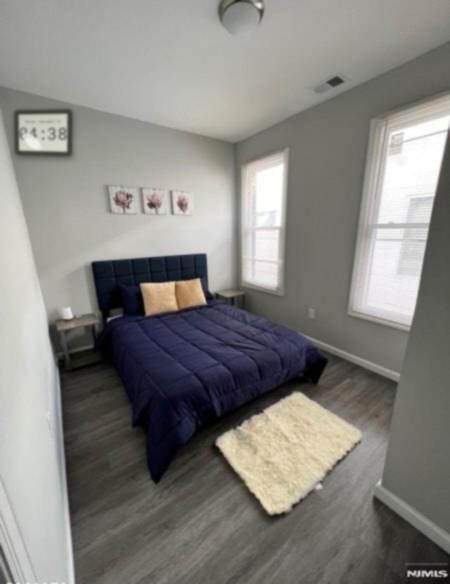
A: 4 h 38 min
